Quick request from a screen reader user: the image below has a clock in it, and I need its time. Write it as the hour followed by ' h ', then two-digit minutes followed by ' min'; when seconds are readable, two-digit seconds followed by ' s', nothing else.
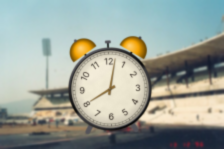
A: 8 h 02 min
